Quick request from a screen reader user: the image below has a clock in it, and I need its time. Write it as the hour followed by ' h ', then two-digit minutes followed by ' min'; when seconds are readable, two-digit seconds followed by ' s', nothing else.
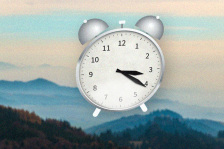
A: 3 h 21 min
